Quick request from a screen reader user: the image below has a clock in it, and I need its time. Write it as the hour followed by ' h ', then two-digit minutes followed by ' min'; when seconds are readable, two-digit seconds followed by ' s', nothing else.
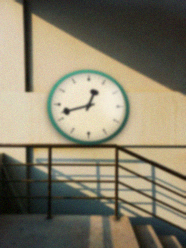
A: 12 h 42 min
